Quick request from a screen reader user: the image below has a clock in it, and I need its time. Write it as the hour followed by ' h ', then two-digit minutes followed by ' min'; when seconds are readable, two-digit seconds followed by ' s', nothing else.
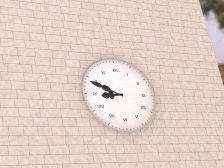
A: 8 h 49 min
